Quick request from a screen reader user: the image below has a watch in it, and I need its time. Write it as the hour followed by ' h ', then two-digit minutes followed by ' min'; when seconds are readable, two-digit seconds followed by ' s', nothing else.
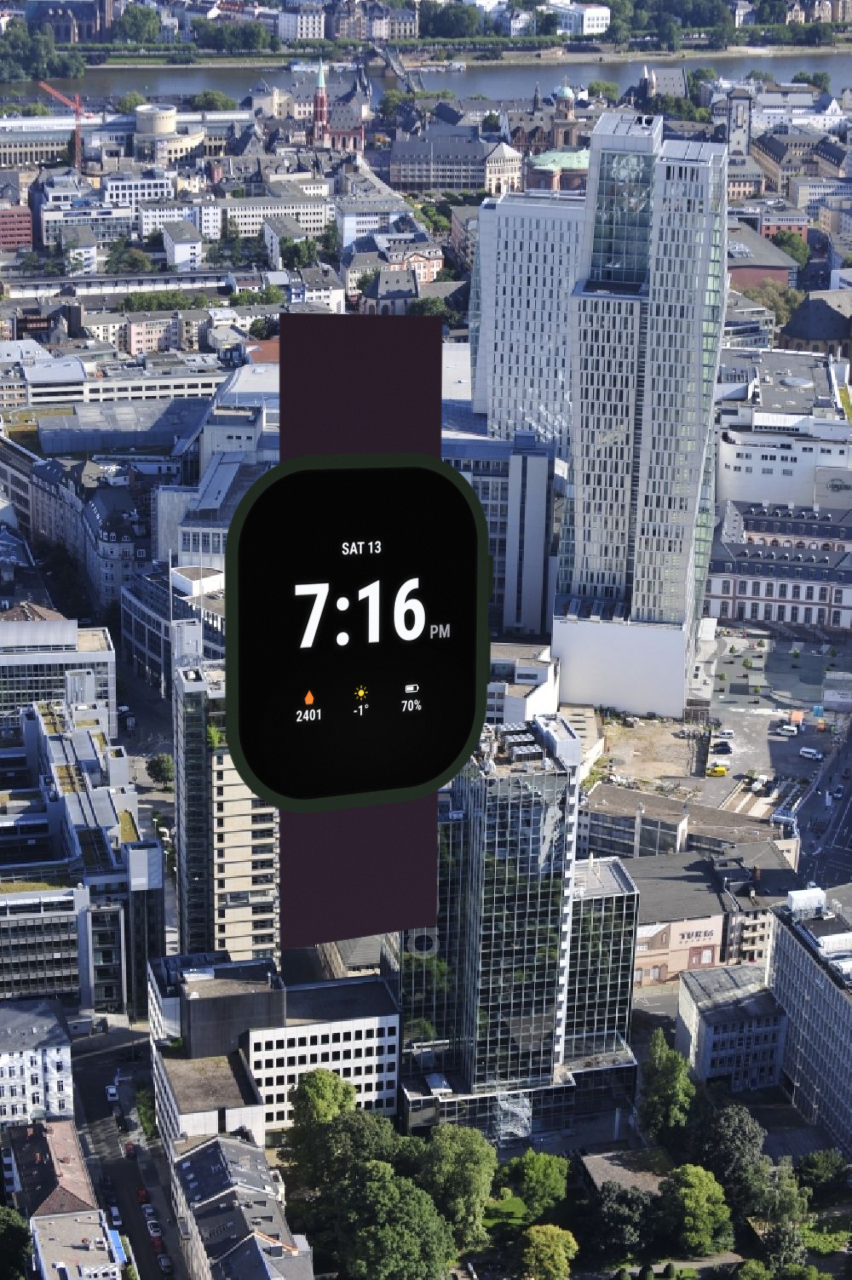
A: 7 h 16 min
